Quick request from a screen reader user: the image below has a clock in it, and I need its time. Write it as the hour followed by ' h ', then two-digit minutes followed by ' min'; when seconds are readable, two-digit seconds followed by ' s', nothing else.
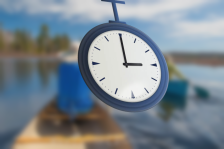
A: 3 h 00 min
